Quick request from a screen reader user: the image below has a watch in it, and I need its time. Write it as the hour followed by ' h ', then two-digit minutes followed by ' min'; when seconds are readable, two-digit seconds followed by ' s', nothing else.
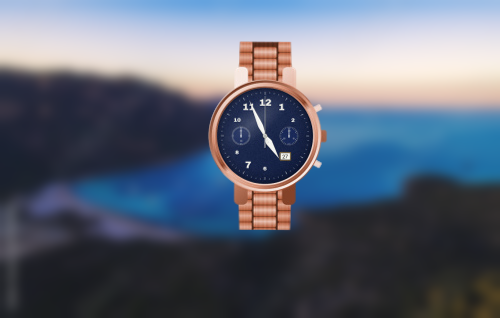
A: 4 h 56 min
